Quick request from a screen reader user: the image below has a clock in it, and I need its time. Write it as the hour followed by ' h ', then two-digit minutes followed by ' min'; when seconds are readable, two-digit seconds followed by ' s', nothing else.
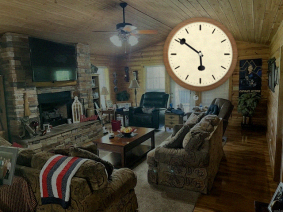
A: 5 h 51 min
